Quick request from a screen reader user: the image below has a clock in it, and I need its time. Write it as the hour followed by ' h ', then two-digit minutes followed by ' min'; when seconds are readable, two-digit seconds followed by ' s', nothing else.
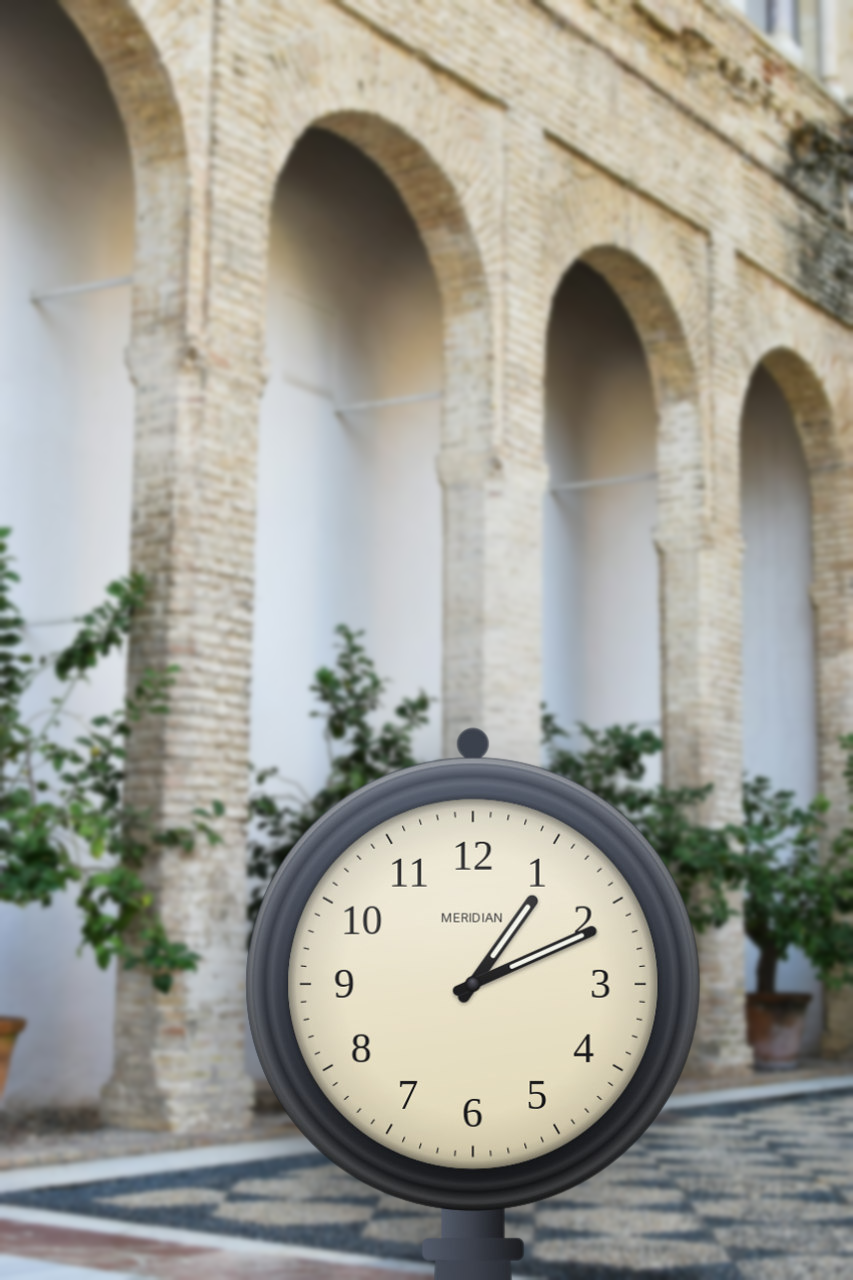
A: 1 h 11 min
